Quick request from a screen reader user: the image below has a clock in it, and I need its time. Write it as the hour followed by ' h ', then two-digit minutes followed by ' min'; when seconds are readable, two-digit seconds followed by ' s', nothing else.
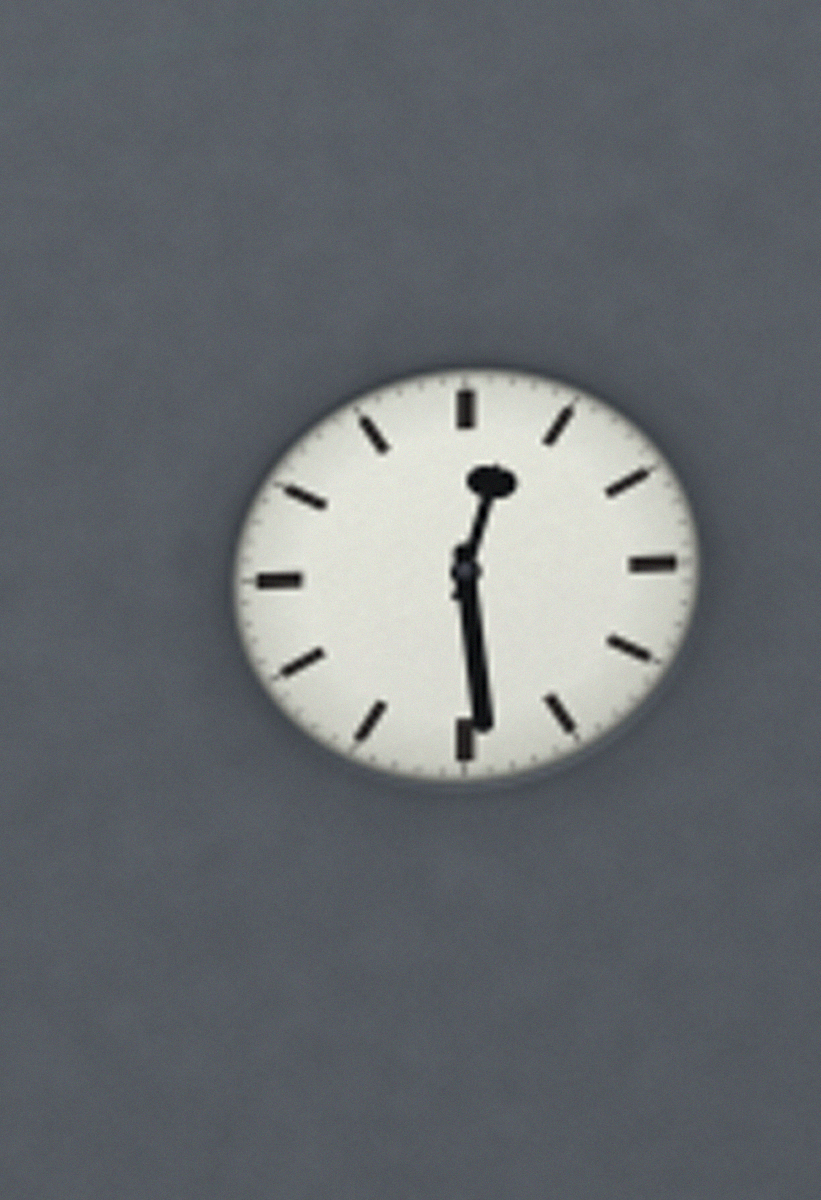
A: 12 h 29 min
